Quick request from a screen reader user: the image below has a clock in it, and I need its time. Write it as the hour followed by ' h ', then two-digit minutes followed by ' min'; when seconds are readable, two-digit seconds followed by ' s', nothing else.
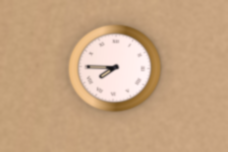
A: 7 h 45 min
